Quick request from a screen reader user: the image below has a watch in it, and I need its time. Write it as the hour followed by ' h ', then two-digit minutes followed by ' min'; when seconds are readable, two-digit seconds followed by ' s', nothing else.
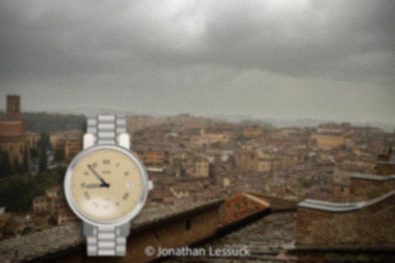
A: 8 h 53 min
